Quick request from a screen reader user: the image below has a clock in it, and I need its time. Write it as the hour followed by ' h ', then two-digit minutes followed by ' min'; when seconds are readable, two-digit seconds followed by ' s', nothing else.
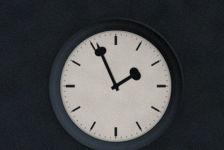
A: 1 h 56 min
